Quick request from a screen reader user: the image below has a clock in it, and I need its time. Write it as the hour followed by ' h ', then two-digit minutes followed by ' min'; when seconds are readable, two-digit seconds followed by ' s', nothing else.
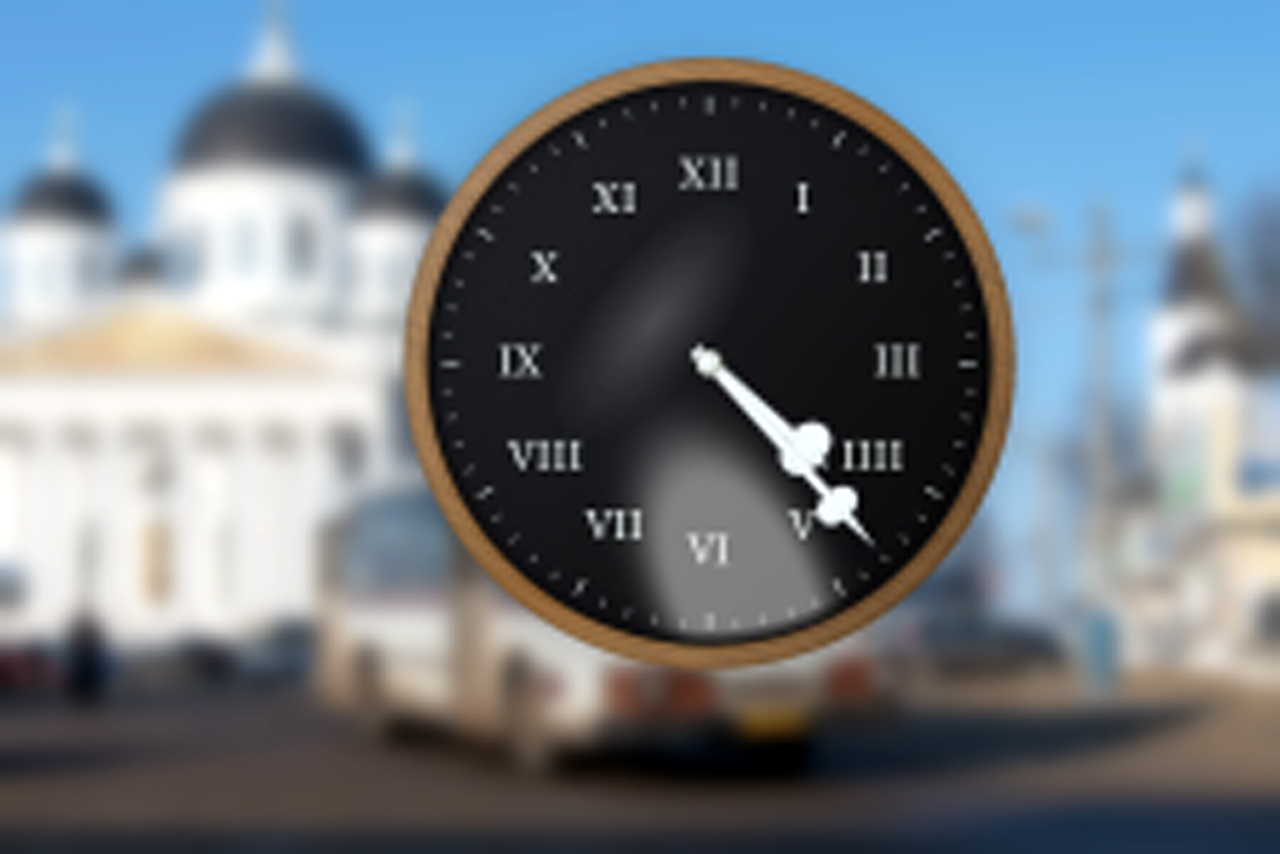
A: 4 h 23 min
